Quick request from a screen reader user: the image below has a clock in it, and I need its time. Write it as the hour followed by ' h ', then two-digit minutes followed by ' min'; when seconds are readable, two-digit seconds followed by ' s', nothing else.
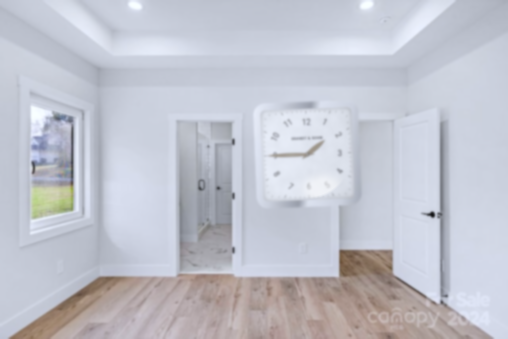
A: 1 h 45 min
